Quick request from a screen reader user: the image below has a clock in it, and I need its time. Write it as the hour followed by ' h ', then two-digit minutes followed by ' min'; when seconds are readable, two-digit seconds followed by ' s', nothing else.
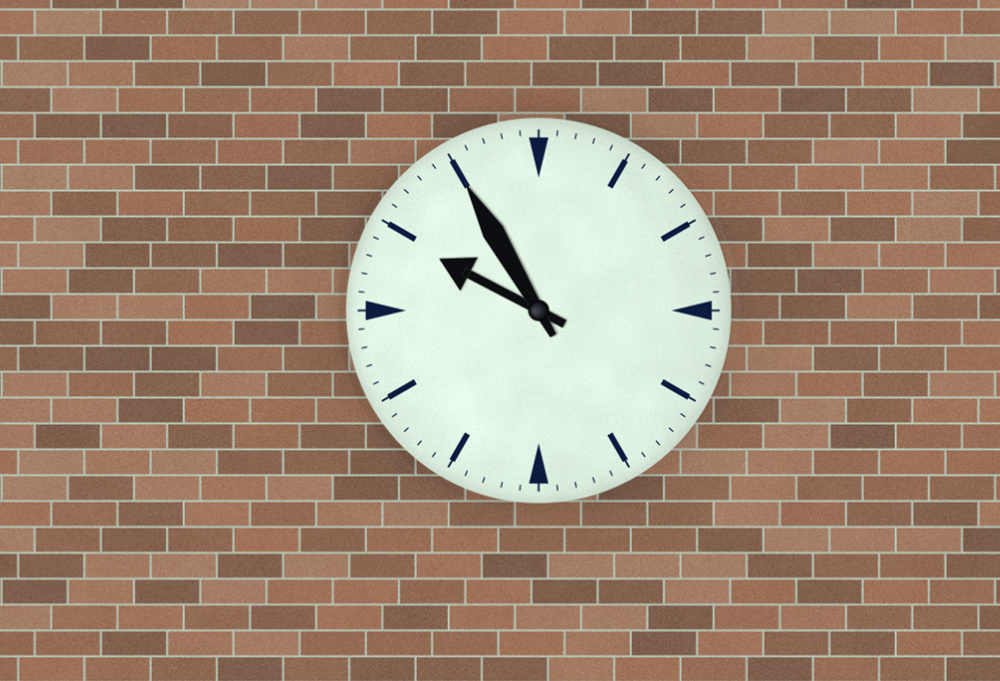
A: 9 h 55 min
